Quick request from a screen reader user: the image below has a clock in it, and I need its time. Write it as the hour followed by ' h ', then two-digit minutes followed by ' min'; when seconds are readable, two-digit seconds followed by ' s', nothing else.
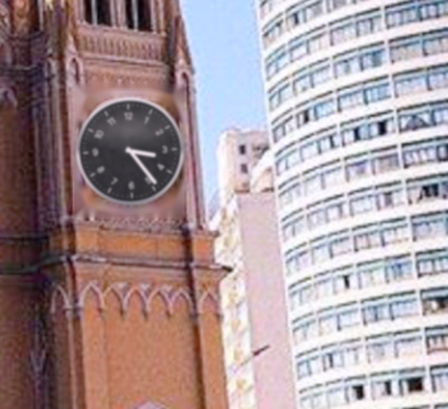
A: 3 h 24 min
